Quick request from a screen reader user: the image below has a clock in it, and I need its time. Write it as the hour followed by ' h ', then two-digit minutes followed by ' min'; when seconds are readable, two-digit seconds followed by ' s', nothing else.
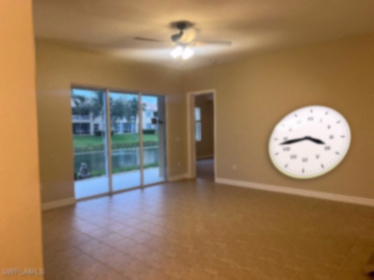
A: 3 h 43 min
